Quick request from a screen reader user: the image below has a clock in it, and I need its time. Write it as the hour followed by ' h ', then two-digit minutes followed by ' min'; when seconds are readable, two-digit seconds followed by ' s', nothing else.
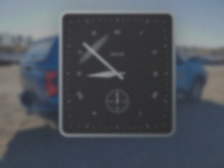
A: 8 h 52 min
